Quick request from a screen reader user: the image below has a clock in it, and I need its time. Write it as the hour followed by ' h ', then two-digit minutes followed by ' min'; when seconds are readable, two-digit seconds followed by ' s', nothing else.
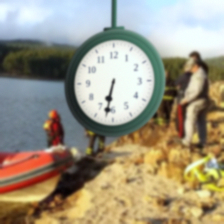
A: 6 h 32 min
